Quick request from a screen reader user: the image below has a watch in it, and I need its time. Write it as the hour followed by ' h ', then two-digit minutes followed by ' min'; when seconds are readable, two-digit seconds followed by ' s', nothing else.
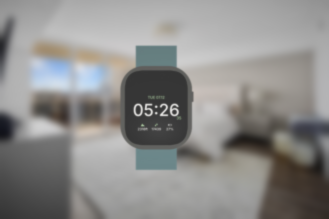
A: 5 h 26 min
